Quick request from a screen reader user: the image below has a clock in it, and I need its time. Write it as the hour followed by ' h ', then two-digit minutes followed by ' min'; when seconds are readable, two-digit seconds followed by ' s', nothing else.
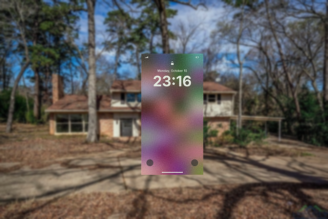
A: 23 h 16 min
